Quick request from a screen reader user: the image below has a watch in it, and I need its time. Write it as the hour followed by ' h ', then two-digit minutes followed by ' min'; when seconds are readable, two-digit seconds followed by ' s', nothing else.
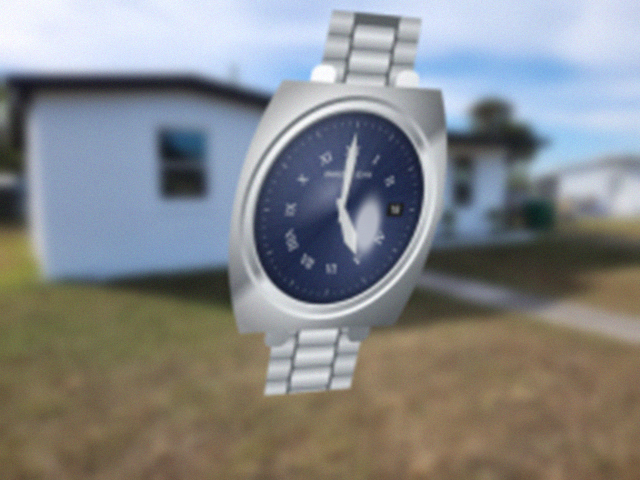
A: 5 h 00 min
